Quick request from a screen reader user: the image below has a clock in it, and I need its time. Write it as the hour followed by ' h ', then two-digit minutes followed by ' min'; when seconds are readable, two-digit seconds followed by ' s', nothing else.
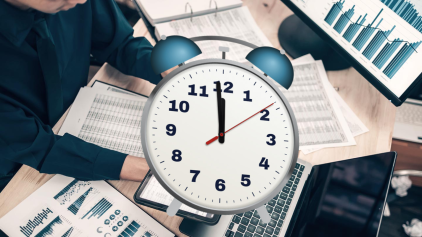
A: 11 h 59 min 09 s
